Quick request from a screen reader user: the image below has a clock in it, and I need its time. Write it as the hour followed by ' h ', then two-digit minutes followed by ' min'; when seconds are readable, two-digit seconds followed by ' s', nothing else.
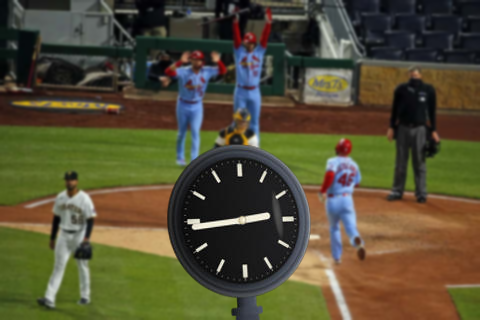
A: 2 h 44 min
